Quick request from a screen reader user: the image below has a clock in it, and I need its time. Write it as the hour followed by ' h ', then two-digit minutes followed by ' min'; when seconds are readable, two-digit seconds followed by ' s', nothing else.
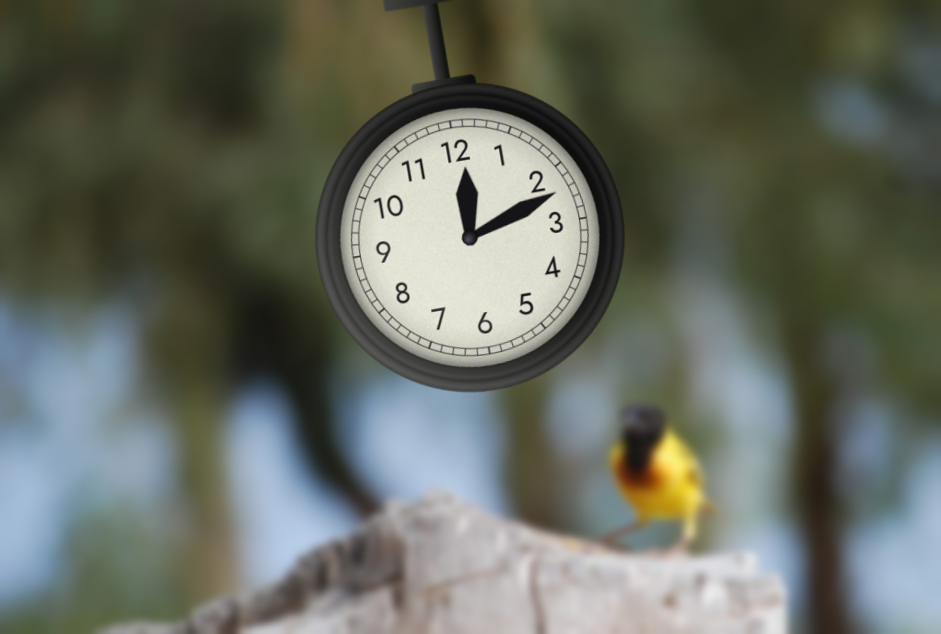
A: 12 h 12 min
